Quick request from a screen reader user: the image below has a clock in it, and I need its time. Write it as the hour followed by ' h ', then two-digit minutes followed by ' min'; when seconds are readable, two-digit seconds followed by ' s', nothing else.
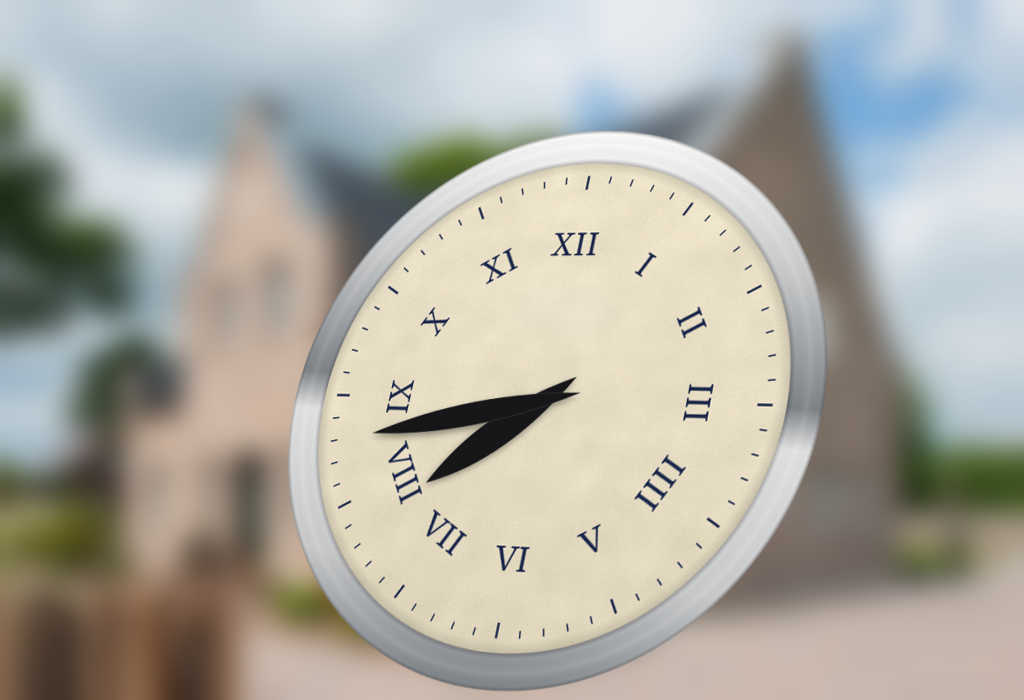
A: 7 h 43 min
